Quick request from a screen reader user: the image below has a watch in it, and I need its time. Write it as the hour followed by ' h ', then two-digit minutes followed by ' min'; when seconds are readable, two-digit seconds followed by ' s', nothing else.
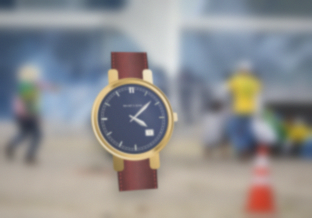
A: 4 h 08 min
